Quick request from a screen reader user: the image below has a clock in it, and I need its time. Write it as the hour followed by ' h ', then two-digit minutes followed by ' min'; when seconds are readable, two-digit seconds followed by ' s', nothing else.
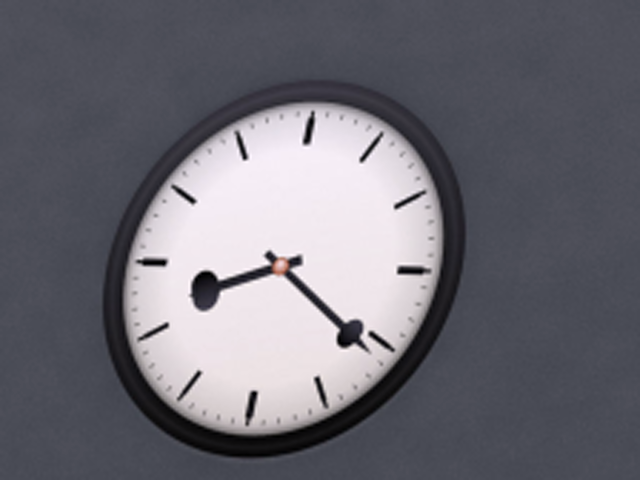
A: 8 h 21 min
